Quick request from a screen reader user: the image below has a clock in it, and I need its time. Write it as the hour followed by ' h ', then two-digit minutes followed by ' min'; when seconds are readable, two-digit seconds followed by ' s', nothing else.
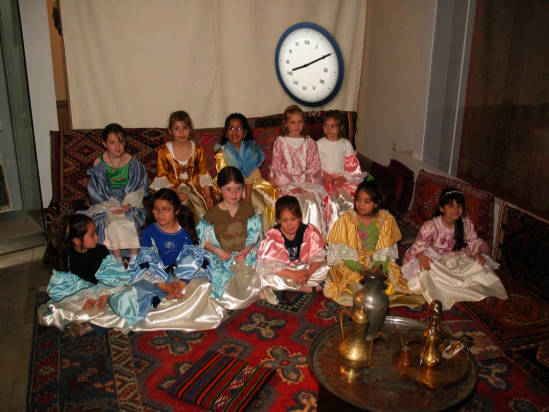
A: 8 h 10 min
